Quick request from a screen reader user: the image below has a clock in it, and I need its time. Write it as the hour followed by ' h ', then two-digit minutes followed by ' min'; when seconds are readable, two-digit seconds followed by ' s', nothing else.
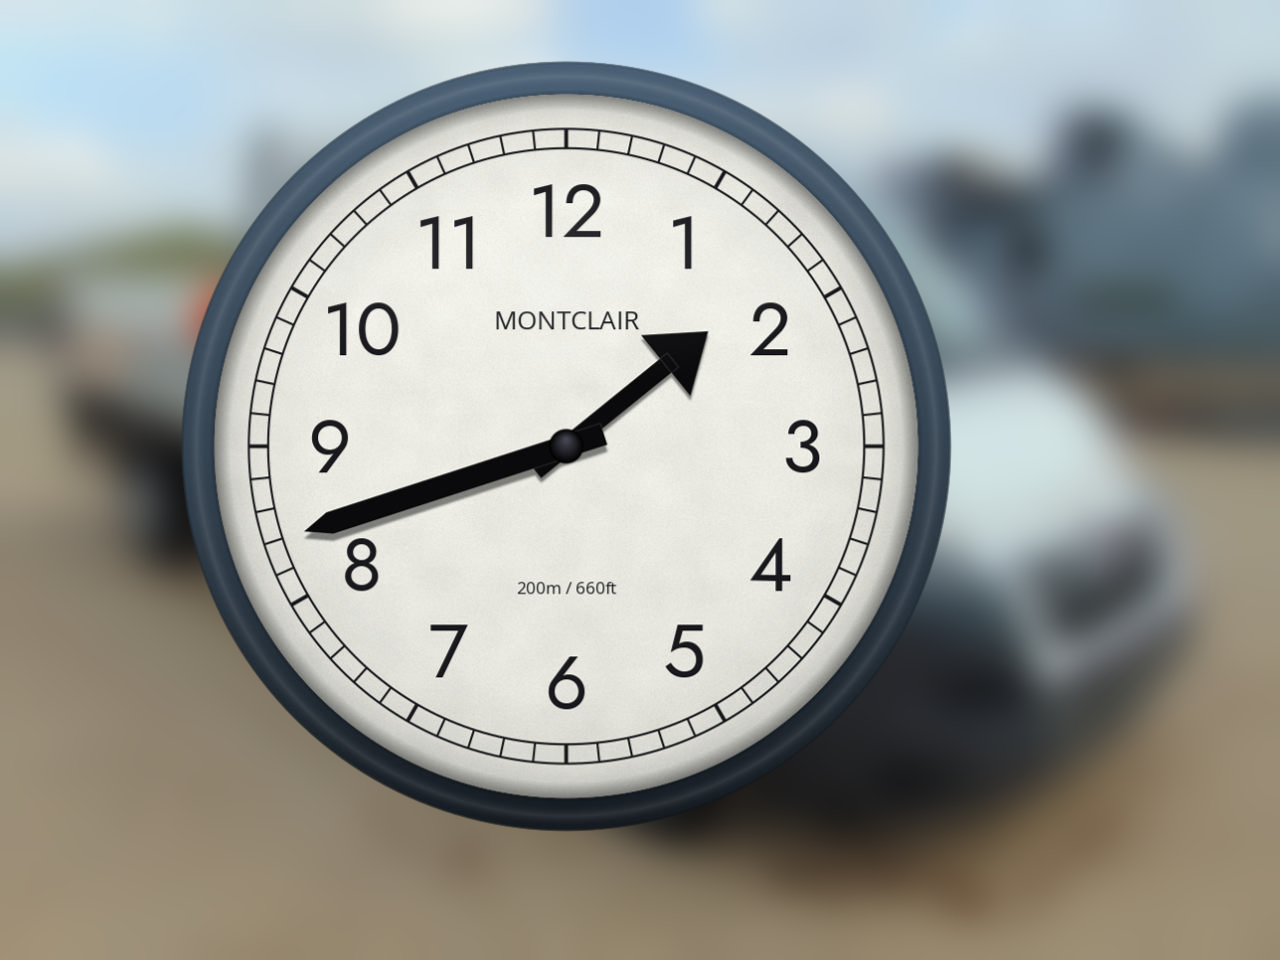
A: 1 h 42 min
